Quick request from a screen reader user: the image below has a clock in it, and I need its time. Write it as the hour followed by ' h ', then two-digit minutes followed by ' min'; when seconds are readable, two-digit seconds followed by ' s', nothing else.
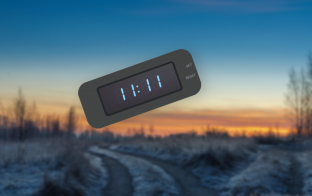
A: 11 h 11 min
